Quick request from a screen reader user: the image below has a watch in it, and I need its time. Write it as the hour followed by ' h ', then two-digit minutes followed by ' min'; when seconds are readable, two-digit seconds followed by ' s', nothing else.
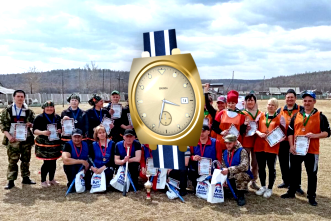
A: 3 h 33 min
